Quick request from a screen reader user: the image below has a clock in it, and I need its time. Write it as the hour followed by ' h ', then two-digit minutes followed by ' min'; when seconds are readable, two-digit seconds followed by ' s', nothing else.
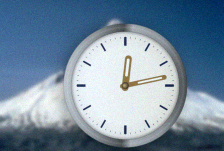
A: 12 h 13 min
